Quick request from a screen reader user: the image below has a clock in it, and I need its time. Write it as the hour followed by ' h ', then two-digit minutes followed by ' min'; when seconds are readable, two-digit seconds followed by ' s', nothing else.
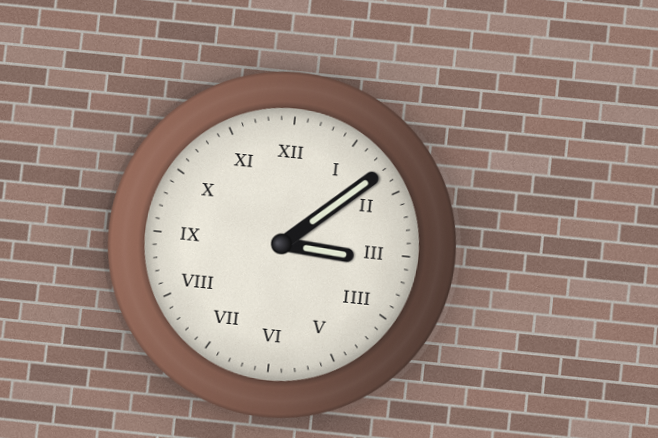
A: 3 h 08 min
